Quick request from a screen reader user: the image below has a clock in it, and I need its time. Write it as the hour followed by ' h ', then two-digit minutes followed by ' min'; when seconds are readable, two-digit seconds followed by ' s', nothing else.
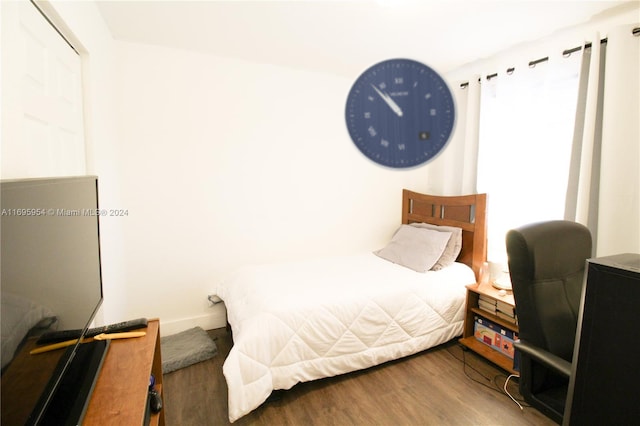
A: 10 h 53 min
